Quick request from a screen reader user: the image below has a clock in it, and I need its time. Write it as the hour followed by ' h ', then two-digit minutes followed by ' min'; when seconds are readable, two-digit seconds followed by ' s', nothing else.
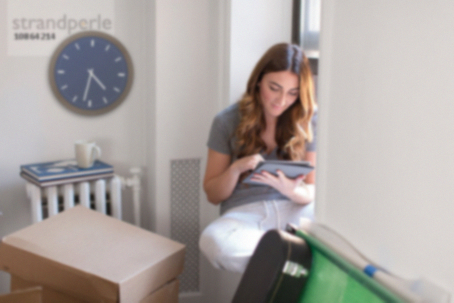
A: 4 h 32 min
